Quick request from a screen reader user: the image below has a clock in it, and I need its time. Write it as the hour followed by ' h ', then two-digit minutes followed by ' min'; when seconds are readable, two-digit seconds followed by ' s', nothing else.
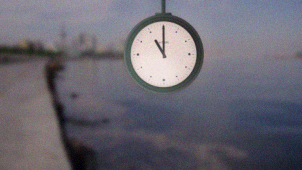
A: 11 h 00 min
